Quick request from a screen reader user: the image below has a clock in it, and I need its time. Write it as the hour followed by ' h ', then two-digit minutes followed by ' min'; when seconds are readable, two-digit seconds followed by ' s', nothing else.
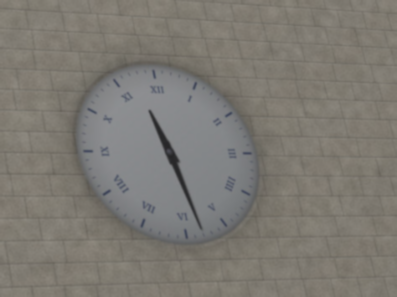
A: 11 h 28 min
